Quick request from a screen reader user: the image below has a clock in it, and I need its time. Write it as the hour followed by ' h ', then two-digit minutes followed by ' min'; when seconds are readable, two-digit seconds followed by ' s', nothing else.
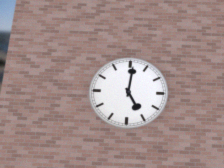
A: 5 h 01 min
